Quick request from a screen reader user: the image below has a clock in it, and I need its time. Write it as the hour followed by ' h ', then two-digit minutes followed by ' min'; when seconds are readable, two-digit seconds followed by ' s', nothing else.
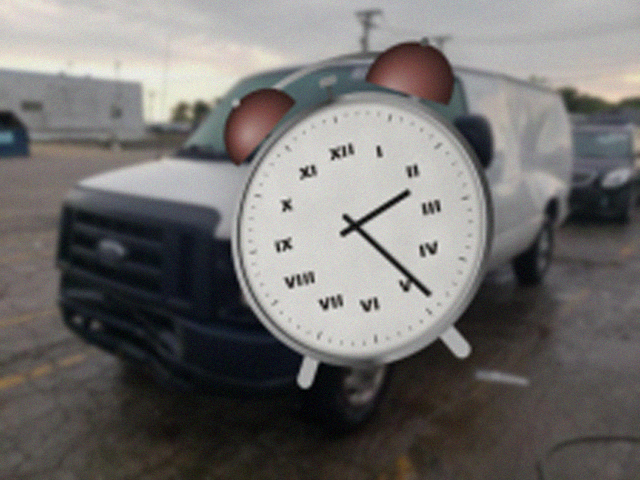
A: 2 h 24 min
